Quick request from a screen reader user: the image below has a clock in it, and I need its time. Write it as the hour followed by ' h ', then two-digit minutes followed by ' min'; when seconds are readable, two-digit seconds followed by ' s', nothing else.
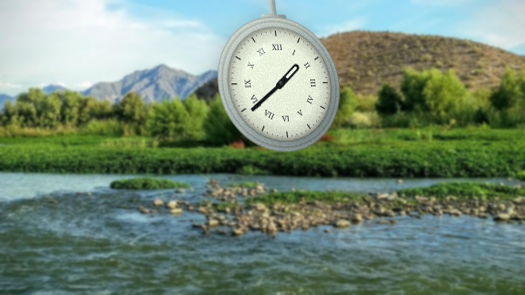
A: 1 h 39 min
